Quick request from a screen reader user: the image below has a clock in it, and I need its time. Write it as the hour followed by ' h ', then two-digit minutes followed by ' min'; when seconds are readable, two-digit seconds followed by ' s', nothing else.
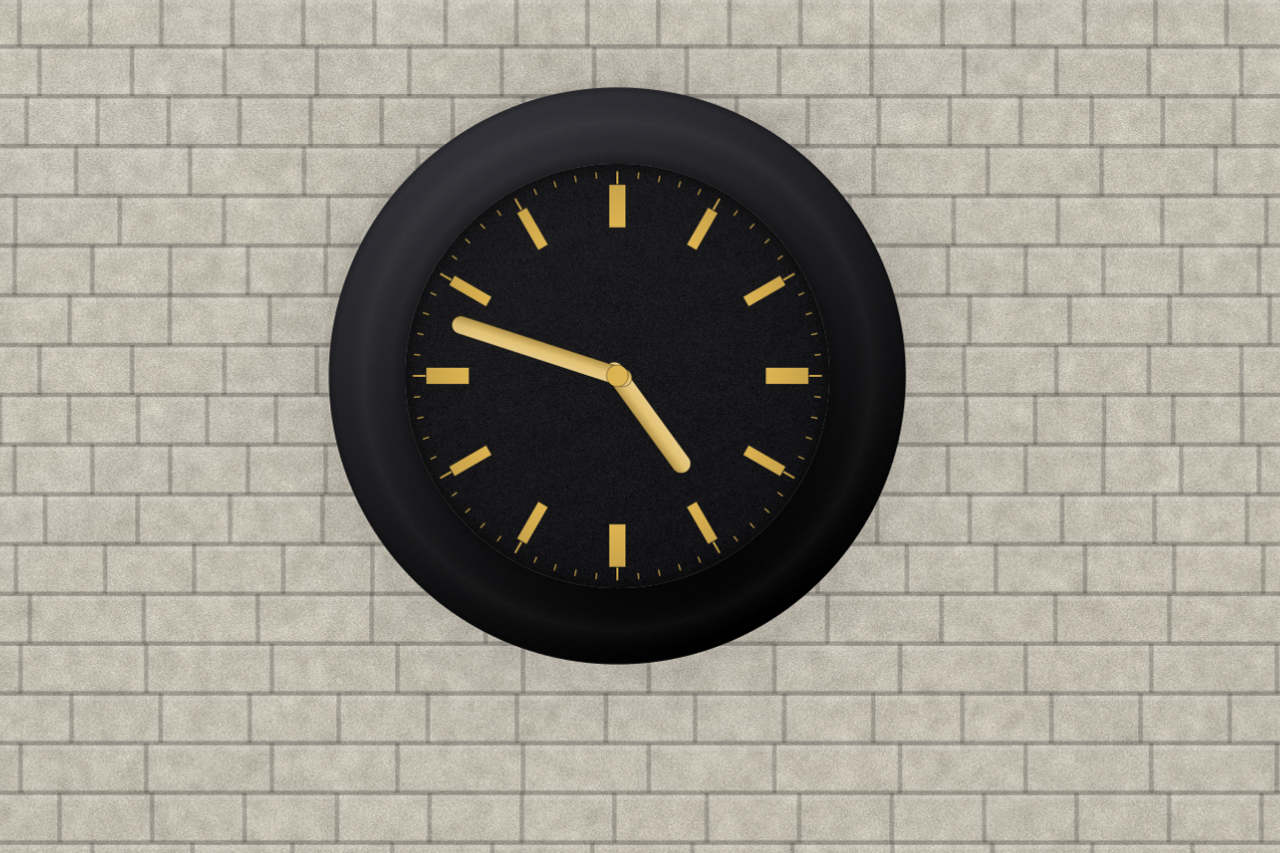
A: 4 h 48 min
